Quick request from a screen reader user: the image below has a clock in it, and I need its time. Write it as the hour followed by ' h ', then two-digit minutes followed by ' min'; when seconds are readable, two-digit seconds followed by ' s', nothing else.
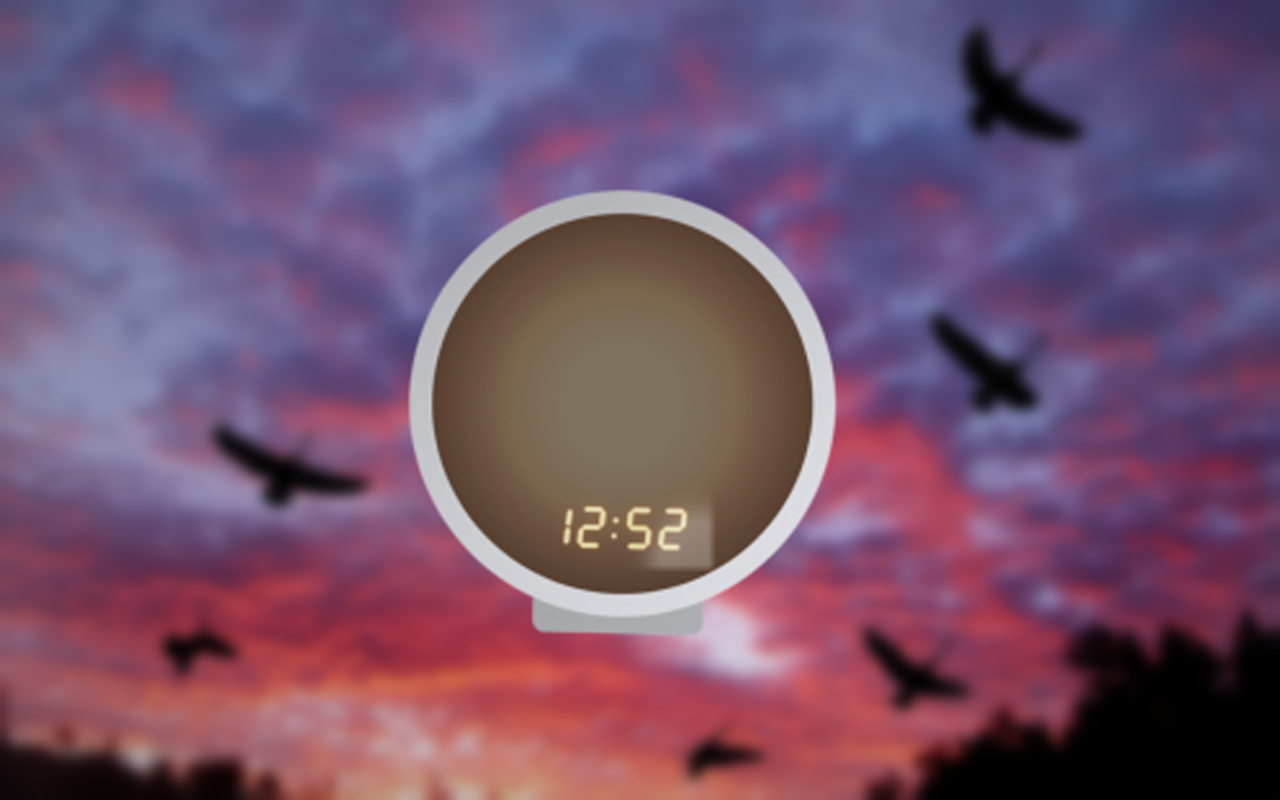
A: 12 h 52 min
